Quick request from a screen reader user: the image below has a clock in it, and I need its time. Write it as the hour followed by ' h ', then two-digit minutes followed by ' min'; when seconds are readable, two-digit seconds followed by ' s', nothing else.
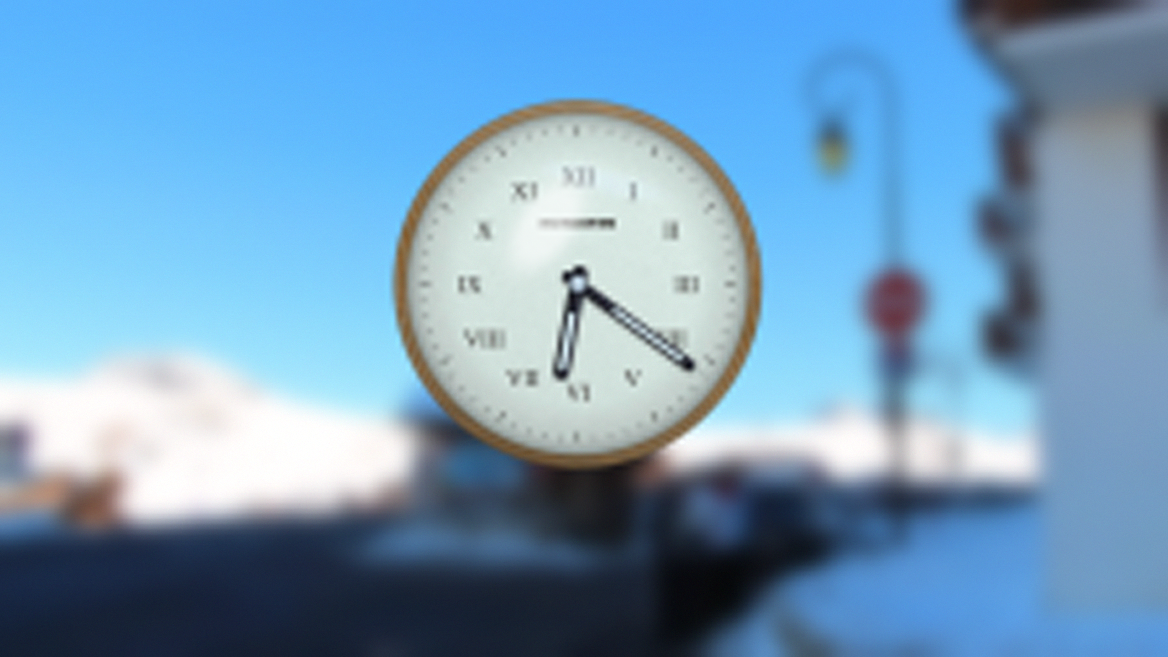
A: 6 h 21 min
